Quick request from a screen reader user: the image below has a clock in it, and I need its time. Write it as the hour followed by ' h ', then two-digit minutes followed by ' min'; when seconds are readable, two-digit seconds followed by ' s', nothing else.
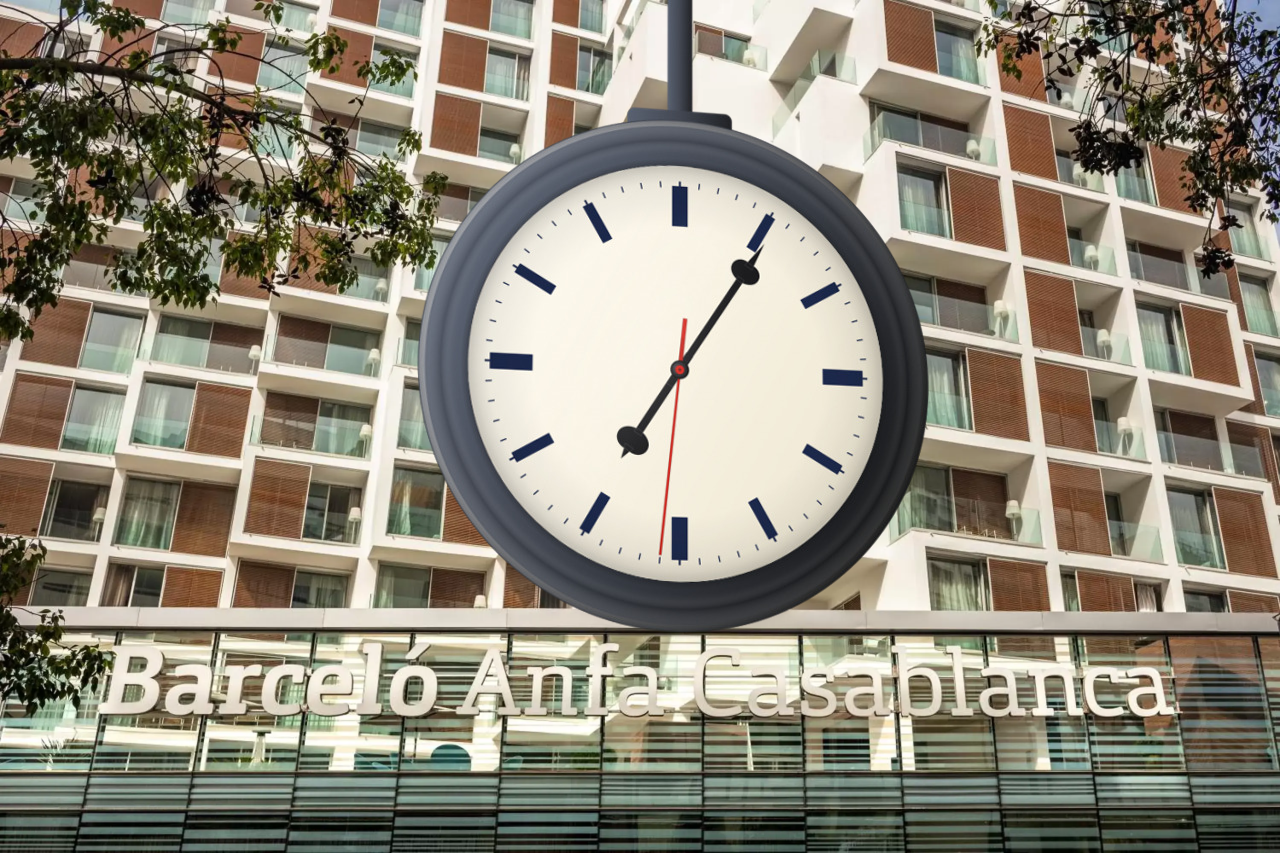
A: 7 h 05 min 31 s
